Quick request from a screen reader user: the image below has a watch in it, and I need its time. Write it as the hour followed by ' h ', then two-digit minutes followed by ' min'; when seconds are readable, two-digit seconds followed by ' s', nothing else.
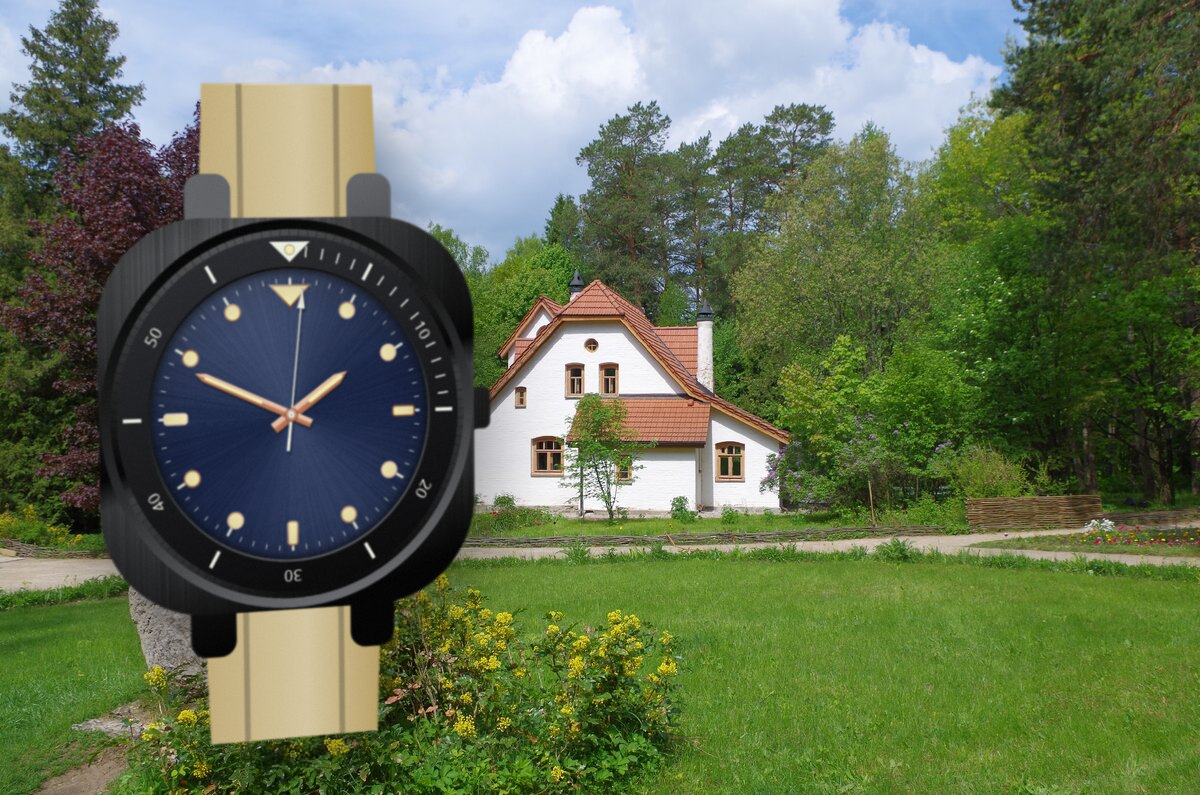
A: 1 h 49 min 01 s
